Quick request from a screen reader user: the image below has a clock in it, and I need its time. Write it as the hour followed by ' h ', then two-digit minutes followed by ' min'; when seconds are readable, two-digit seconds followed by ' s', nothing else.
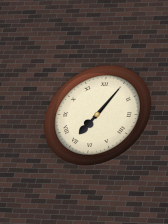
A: 7 h 05 min
